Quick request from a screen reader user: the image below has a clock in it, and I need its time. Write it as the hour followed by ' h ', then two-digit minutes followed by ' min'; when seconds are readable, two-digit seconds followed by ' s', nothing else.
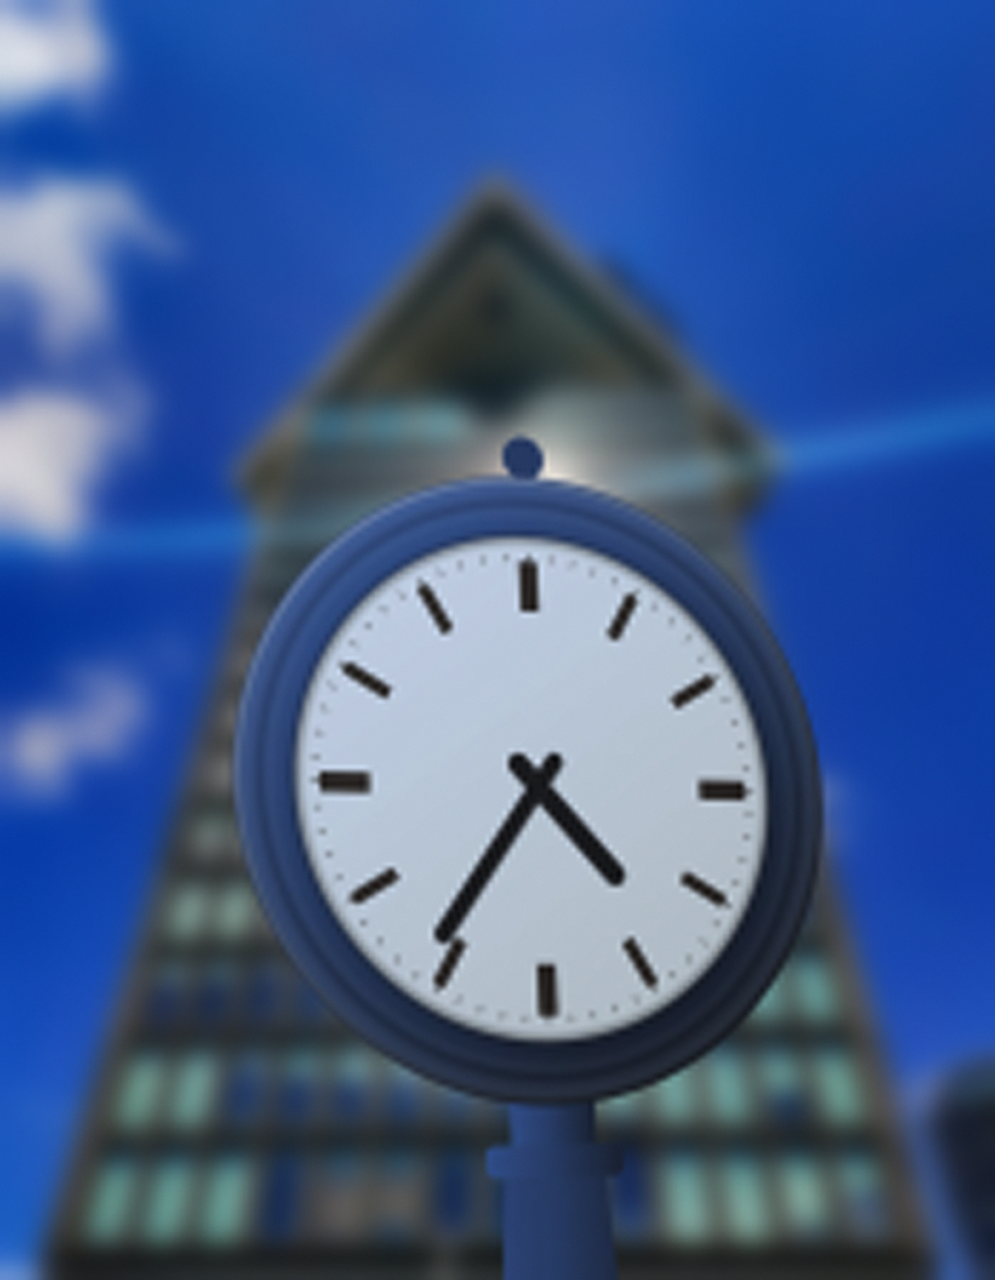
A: 4 h 36 min
